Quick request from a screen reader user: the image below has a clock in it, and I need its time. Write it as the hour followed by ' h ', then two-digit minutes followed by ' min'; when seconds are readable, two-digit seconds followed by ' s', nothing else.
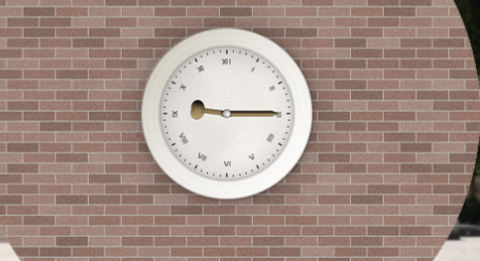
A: 9 h 15 min
